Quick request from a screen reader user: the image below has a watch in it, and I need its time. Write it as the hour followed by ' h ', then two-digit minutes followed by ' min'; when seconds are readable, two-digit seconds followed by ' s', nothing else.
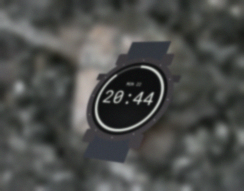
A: 20 h 44 min
